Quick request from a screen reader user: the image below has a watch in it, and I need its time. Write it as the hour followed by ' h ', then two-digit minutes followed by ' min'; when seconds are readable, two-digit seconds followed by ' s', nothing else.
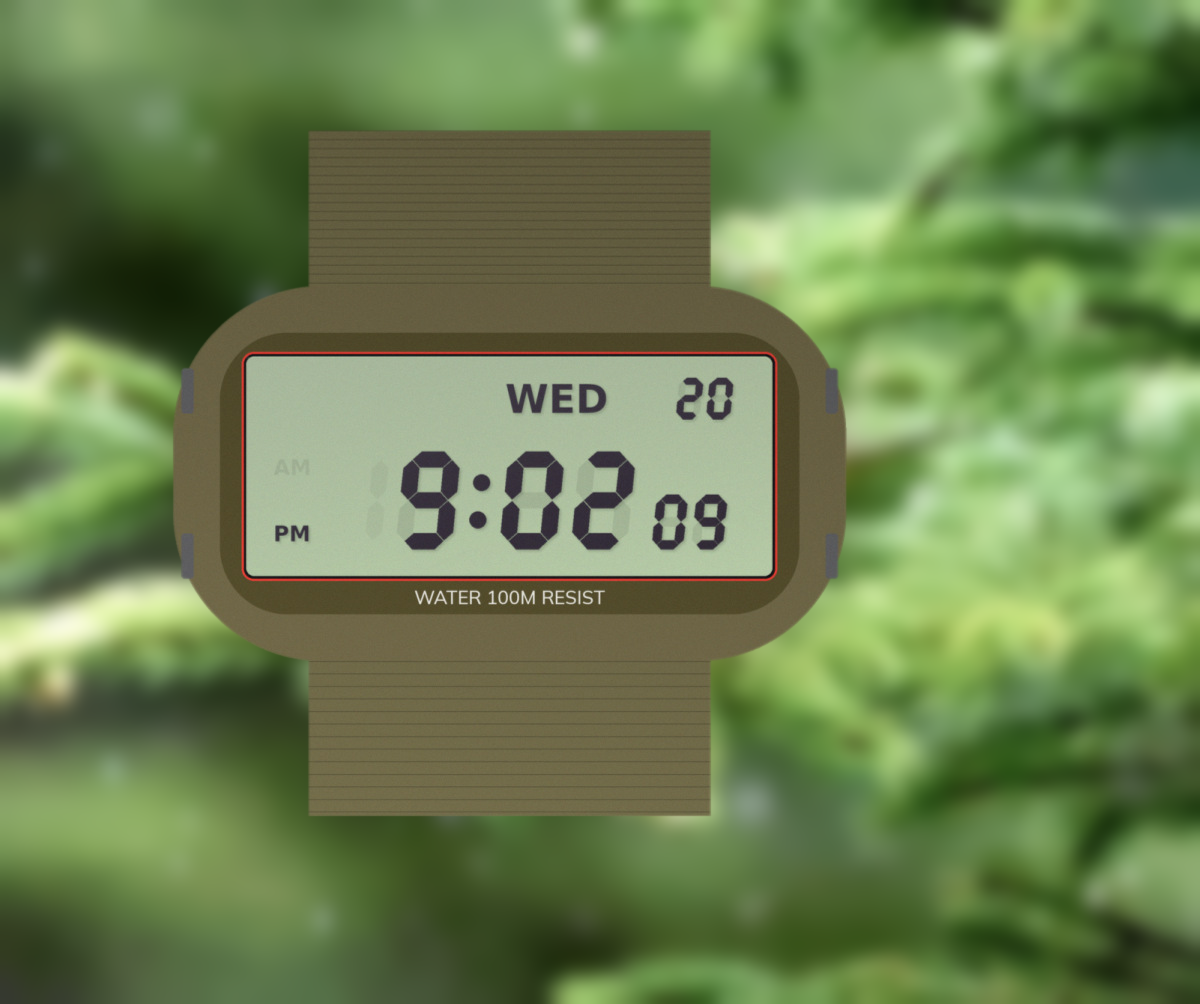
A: 9 h 02 min 09 s
